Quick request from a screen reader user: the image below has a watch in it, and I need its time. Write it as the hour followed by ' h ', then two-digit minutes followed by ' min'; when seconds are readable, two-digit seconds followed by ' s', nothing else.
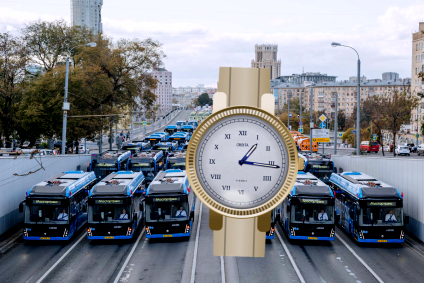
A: 1 h 16 min
